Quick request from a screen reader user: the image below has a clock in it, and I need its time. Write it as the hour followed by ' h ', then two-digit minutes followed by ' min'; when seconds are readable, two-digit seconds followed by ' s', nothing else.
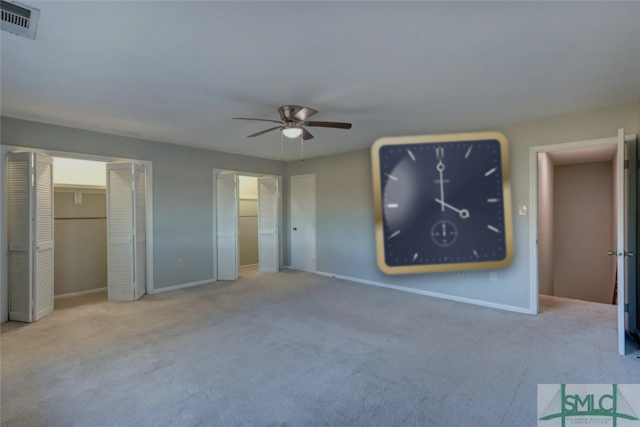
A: 4 h 00 min
